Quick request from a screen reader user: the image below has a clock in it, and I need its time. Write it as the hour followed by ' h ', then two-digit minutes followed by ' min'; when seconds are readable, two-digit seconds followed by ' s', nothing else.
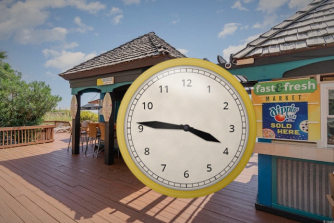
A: 3 h 46 min
